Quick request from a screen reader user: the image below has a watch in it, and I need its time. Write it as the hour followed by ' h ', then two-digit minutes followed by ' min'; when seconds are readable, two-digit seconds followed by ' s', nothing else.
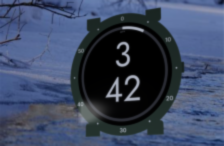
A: 3 h 42 min
